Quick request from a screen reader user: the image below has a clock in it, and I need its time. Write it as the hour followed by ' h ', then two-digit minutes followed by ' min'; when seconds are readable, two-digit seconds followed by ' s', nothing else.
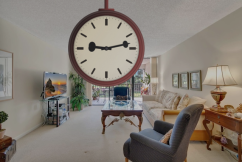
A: 9 h 13 min
